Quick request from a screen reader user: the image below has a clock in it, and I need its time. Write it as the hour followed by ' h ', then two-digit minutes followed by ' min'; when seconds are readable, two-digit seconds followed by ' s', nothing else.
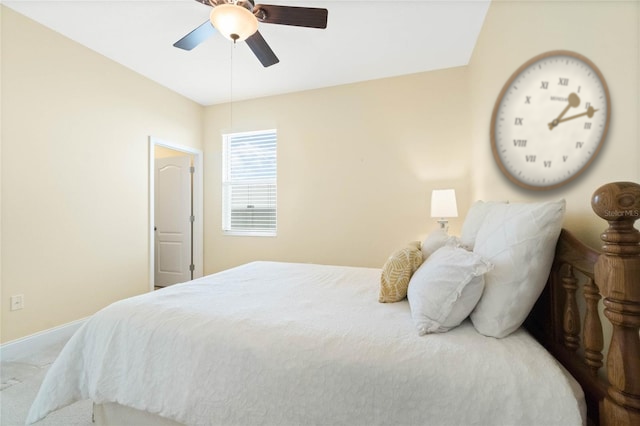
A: 1 h 12 min
